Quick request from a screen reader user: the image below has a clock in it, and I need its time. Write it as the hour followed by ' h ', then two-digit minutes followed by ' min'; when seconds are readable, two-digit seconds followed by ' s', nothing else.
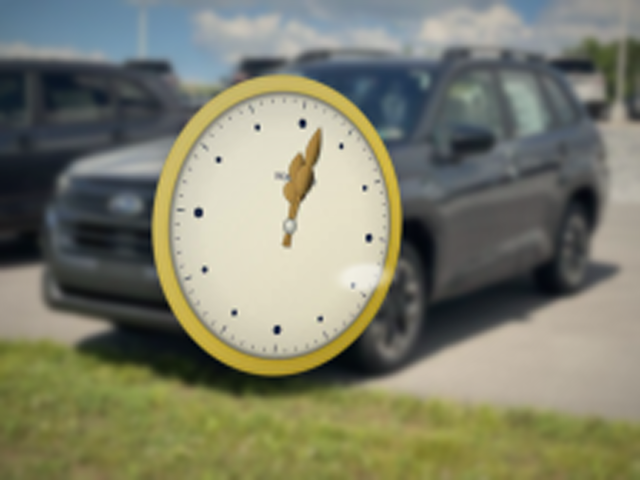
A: 12 h 02 min
